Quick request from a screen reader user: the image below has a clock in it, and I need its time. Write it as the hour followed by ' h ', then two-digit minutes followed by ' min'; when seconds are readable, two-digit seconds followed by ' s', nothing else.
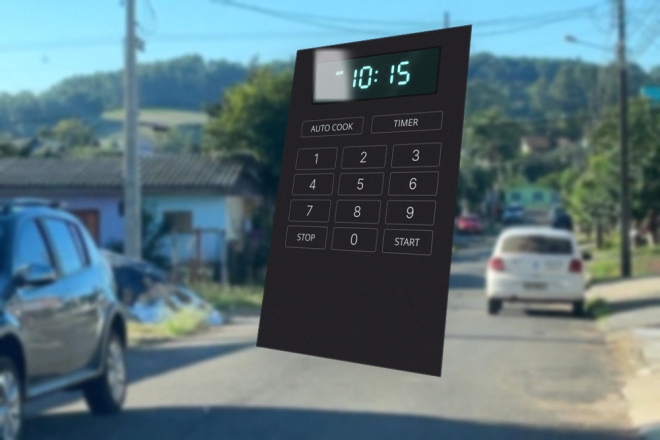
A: 10 h 15 min
